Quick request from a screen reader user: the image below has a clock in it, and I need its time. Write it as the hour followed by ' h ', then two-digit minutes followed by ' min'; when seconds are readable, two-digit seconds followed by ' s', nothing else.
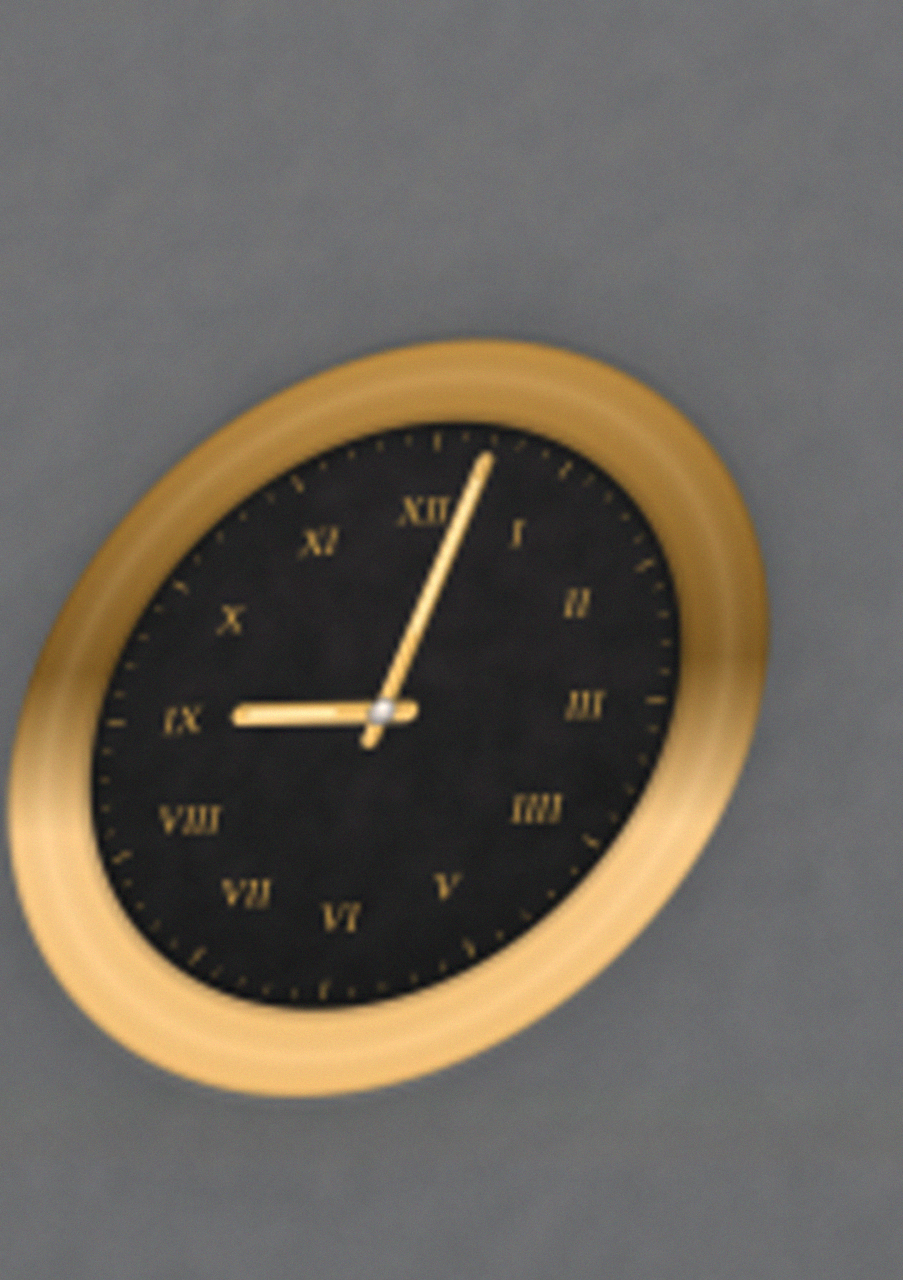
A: 9 h 02 min
